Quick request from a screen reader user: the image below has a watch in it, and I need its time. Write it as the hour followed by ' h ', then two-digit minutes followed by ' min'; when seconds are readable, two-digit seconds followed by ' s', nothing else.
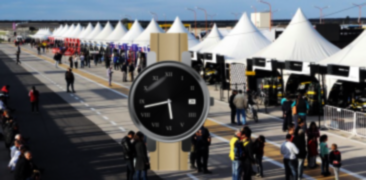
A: 5 h 43 min
